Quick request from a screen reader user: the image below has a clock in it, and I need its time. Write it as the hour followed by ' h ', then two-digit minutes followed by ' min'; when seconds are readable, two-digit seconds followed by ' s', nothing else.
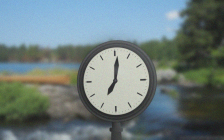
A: 7 h 01 min
